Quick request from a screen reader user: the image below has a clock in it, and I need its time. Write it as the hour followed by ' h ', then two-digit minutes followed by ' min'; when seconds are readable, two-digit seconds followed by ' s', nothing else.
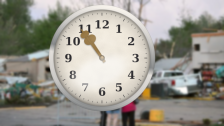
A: 10 h 54 min
